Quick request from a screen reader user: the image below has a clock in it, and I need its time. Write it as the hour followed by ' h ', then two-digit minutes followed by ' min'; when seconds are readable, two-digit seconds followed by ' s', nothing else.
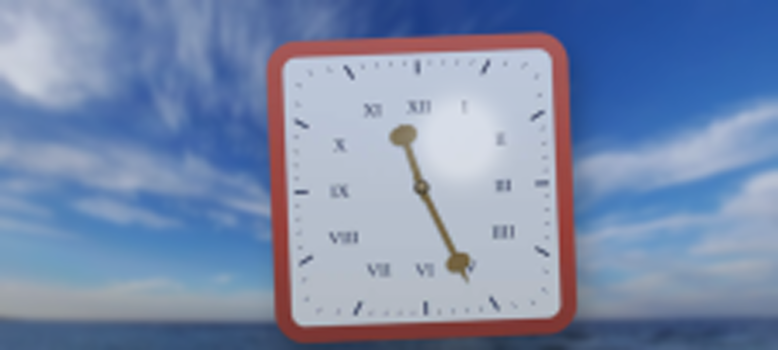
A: 11 h 26 min
